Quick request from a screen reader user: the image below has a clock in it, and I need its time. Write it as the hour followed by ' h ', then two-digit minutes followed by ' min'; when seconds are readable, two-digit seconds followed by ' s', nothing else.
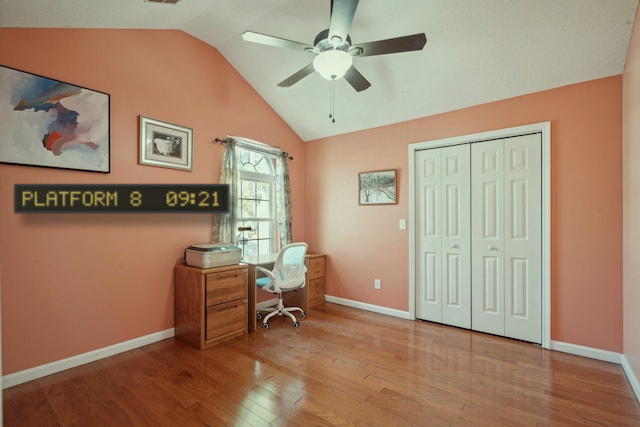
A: 9 h 21 min
